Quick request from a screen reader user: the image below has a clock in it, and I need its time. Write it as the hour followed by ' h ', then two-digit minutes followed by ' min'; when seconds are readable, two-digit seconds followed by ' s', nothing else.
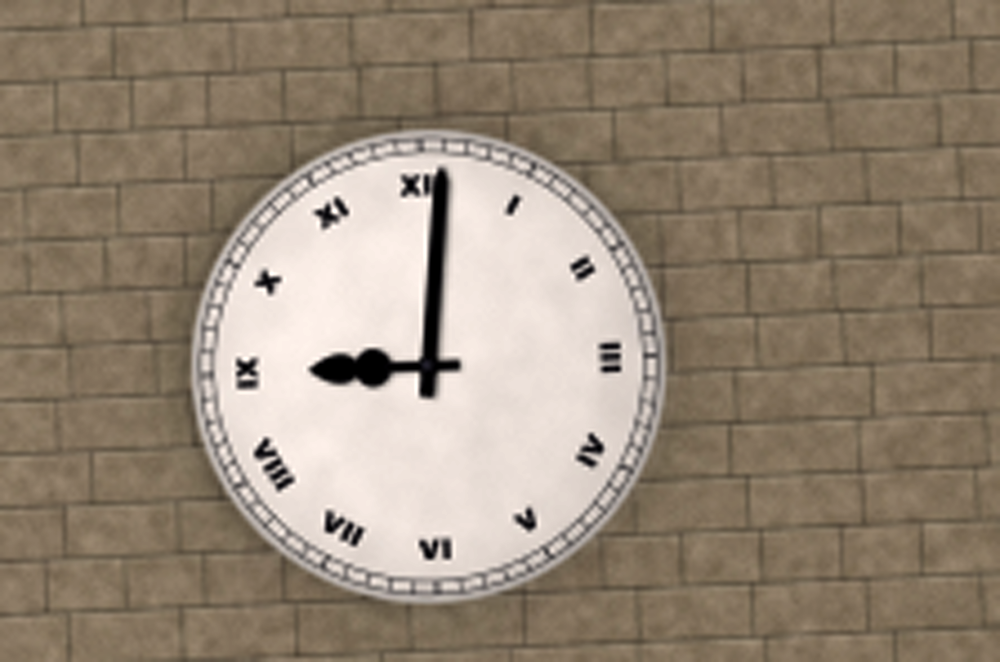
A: 9 h 01 min
